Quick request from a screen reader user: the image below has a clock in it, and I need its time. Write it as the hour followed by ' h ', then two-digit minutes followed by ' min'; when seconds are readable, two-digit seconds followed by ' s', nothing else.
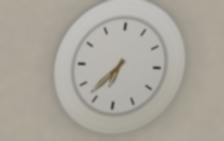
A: 6 h 37 min
